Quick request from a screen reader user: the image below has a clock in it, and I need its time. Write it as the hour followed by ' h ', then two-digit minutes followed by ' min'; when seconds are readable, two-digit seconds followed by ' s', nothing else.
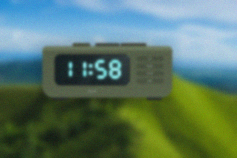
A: 11 h 58 min
